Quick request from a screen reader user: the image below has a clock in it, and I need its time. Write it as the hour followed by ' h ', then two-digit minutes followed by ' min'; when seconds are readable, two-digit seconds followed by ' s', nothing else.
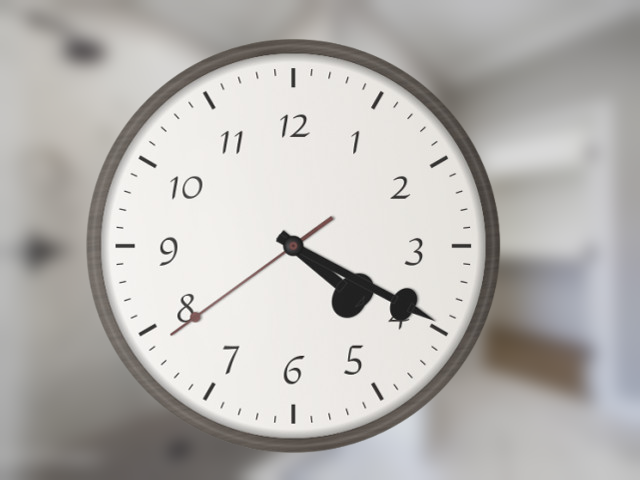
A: 4 h 19 min 39 s
